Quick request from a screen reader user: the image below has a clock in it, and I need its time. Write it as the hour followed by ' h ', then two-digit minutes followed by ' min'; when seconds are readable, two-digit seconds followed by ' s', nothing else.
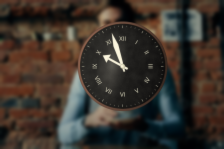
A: 9 h 57 min
